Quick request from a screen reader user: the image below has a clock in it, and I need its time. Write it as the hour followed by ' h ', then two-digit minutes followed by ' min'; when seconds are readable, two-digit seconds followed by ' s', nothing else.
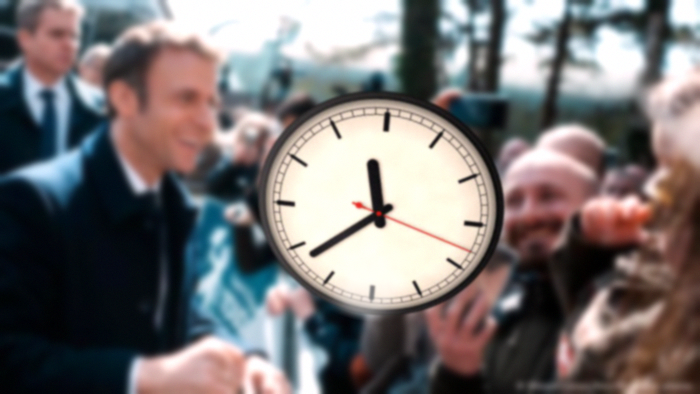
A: 11 h 38 min 18 s
